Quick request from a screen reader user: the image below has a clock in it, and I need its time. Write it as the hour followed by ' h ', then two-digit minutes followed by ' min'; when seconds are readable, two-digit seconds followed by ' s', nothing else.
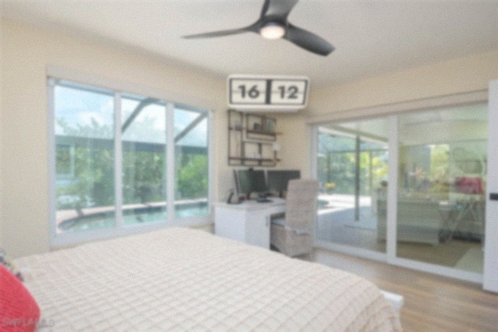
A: 16 h 12 min
